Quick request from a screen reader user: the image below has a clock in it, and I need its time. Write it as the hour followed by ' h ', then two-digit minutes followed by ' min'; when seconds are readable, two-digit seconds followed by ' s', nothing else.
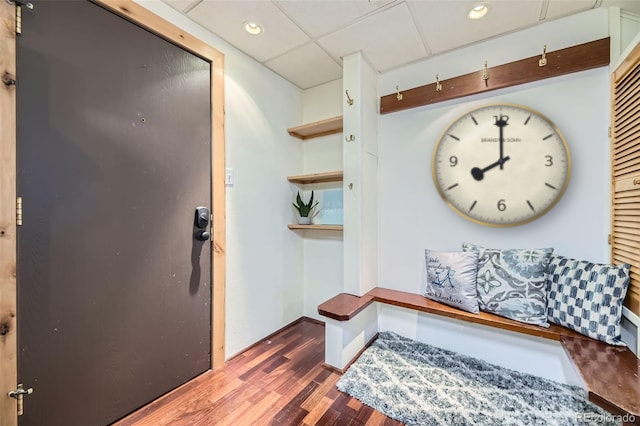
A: 8 h 00 min
